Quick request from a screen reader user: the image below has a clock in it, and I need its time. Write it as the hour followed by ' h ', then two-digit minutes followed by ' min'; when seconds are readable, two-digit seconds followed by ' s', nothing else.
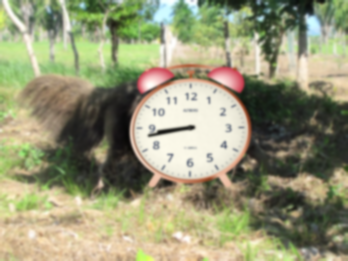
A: 8 h 43 min
